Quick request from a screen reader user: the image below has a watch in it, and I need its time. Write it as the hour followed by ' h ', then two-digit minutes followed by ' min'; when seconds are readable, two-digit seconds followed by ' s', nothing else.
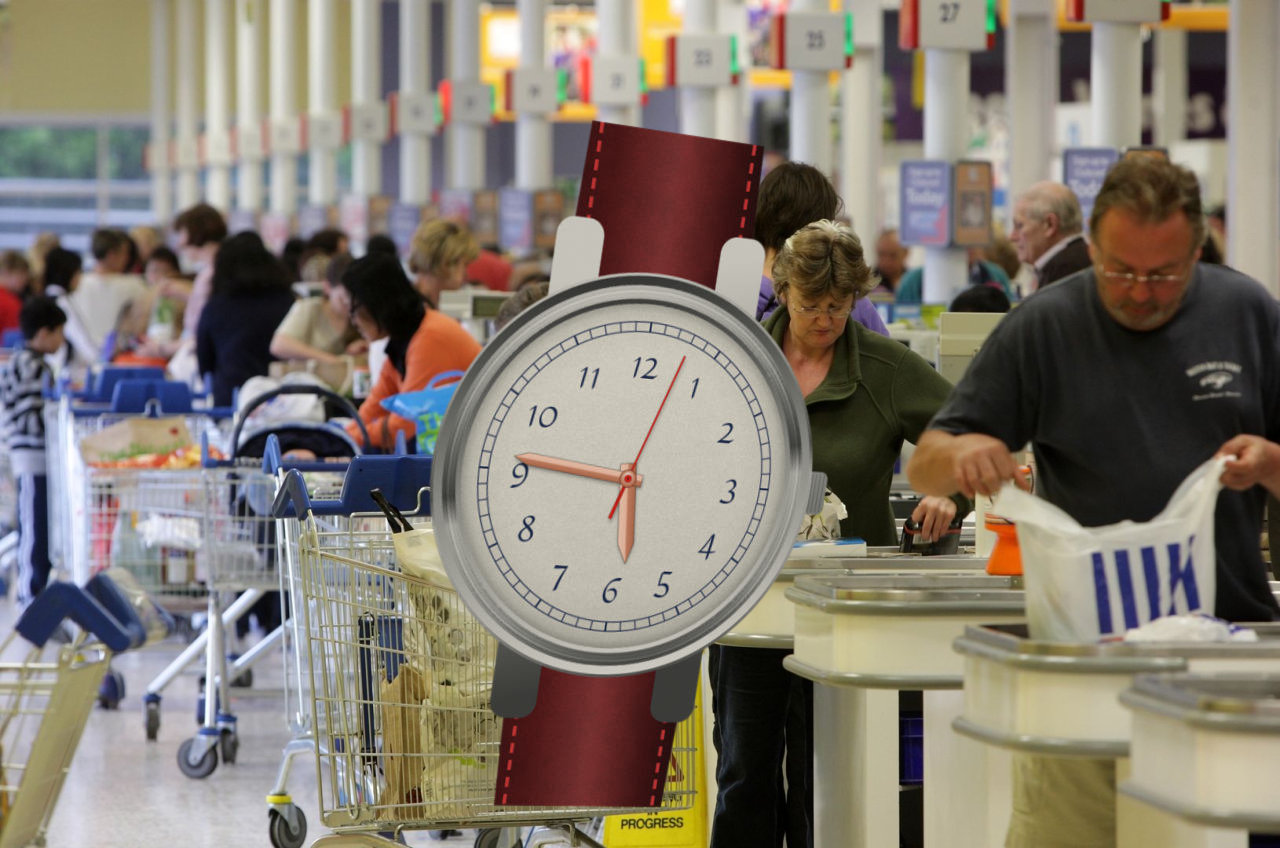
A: 5 h 46 min 03 s
